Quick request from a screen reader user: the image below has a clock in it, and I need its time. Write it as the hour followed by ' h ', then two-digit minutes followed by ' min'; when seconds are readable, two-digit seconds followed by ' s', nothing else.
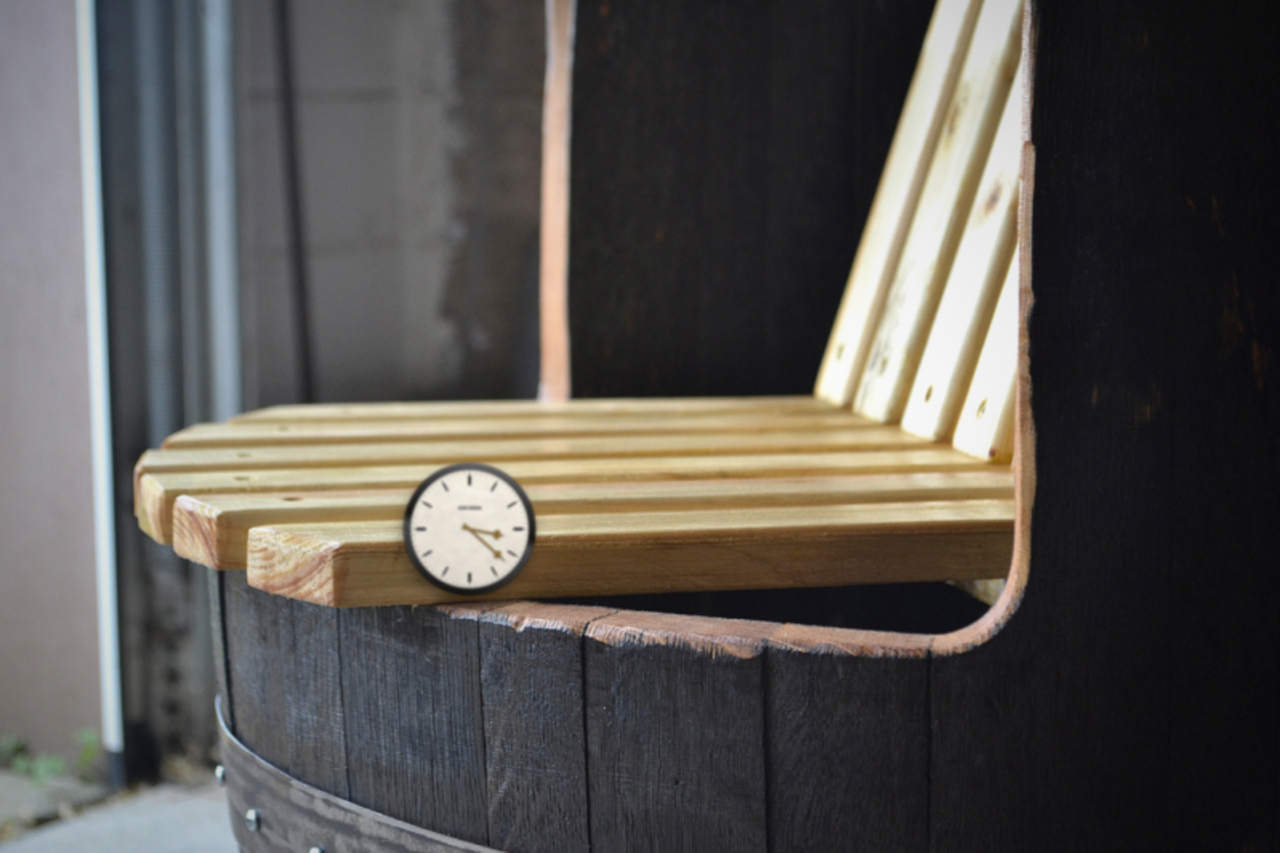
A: 3 h 22 min
